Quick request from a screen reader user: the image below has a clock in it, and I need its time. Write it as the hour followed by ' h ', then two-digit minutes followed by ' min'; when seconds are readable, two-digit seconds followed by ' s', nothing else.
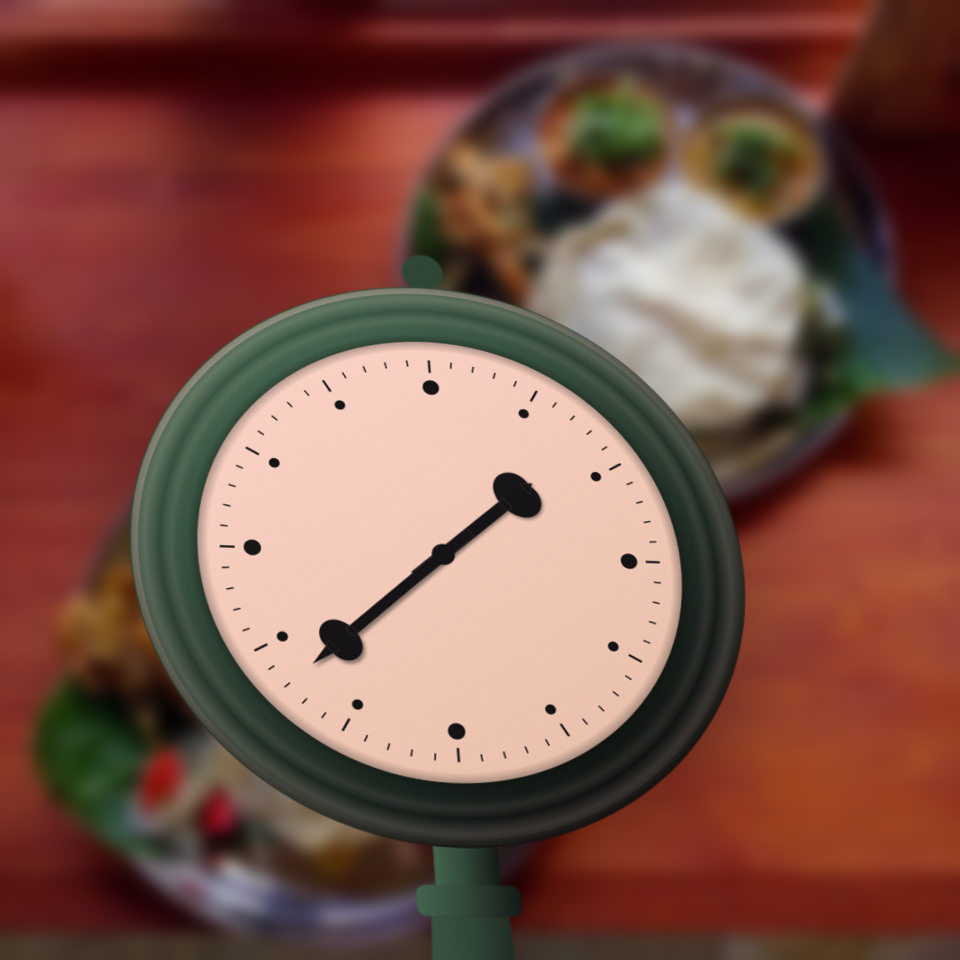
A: 1 h 38 min
